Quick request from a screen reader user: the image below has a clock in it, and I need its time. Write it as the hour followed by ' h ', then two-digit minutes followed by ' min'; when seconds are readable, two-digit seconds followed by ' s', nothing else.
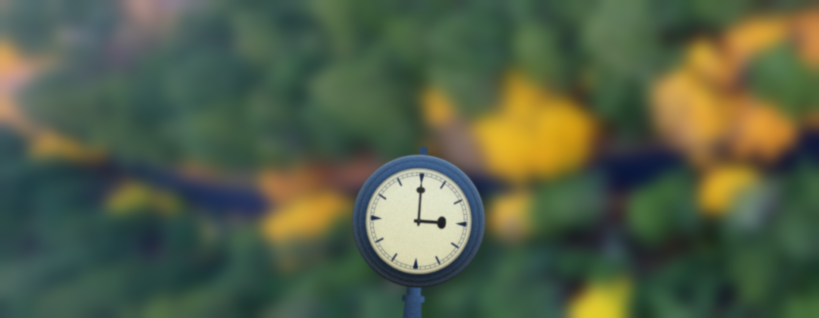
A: 3 h 00 min
